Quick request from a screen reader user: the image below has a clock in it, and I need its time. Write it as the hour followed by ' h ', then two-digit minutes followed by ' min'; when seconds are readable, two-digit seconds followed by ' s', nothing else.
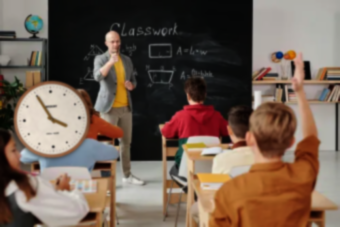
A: 3 h 55 min
